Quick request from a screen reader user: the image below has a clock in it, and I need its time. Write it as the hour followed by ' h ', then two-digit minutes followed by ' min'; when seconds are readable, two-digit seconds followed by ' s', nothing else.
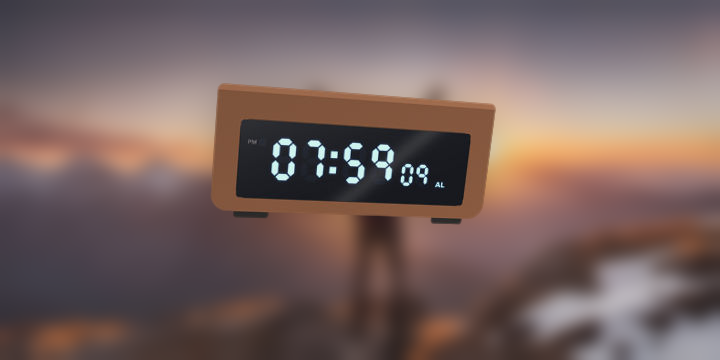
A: 7 h 59 min 09 s
